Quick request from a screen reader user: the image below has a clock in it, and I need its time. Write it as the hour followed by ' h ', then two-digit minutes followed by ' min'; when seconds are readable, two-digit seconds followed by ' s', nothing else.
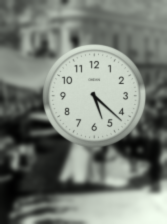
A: 5 h 22 min
